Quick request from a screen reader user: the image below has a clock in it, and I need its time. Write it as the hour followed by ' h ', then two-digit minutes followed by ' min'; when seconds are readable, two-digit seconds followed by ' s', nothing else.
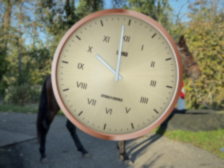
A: 9 h 59 min
